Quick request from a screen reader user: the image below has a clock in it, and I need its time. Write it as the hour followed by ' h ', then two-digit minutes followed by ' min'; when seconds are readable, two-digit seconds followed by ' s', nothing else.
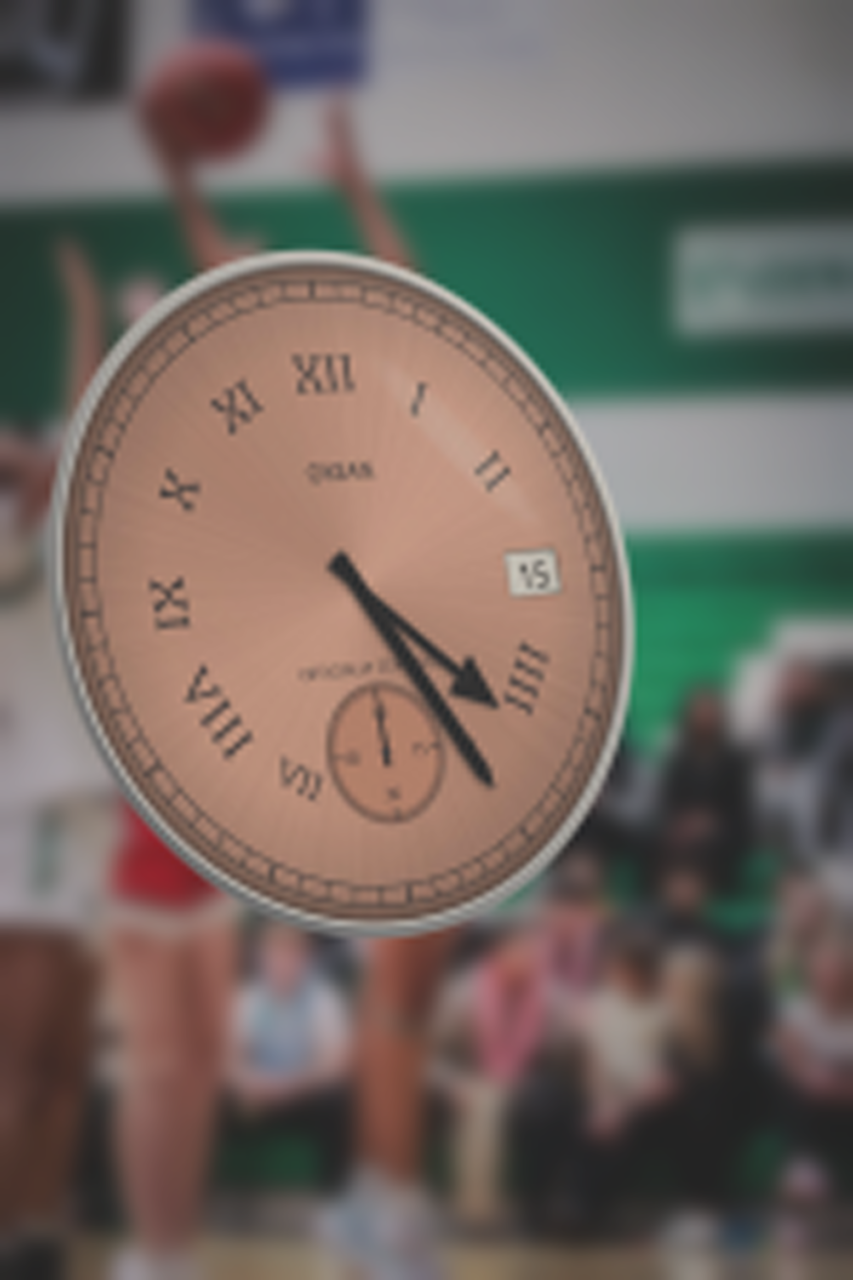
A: 4 h 25 min
